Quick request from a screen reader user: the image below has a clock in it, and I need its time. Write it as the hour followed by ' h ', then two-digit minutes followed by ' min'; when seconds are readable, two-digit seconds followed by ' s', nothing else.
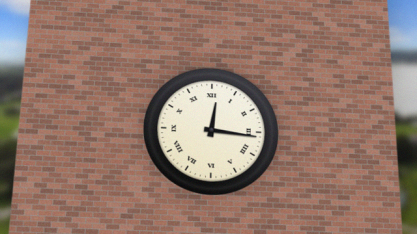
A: 12 h 16 min
